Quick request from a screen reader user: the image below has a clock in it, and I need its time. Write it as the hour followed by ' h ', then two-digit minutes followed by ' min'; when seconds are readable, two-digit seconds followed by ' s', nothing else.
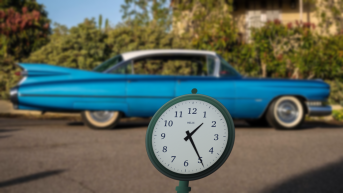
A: 1 h 25 min
